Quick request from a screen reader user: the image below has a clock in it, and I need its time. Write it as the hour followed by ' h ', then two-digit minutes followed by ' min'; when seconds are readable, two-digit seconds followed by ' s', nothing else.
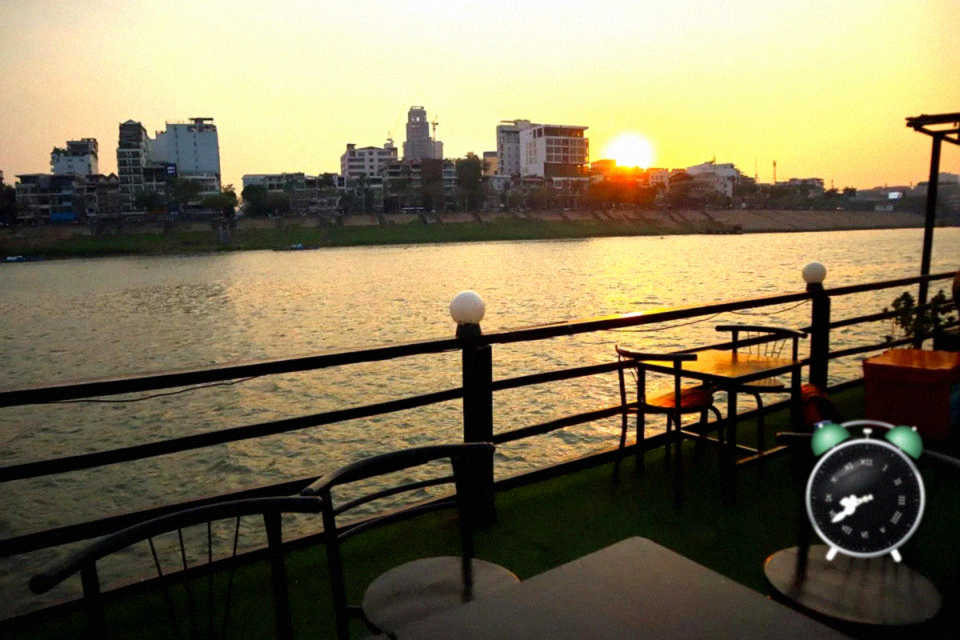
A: 8 h 39 min
